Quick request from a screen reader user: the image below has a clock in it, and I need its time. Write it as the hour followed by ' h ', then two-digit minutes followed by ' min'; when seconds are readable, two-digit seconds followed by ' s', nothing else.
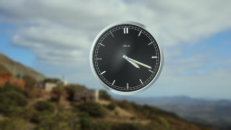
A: 4 h 19 min
